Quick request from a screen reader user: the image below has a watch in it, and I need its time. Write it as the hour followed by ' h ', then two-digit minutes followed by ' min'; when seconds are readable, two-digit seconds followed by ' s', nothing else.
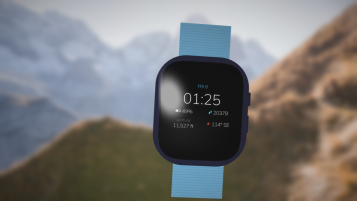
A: 1 h 25 min
